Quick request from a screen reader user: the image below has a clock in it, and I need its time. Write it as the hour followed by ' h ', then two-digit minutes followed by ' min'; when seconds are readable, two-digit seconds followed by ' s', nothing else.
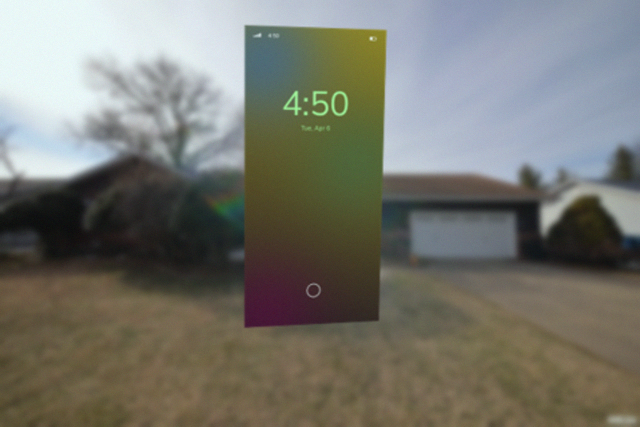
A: 4 h 50 min
